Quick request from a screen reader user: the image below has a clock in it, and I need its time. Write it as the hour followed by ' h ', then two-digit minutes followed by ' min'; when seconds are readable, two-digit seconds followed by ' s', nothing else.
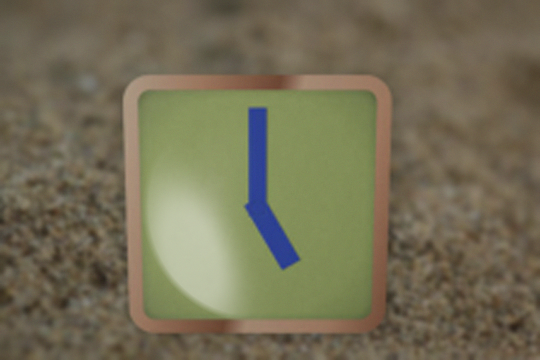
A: 5 h 00 min
